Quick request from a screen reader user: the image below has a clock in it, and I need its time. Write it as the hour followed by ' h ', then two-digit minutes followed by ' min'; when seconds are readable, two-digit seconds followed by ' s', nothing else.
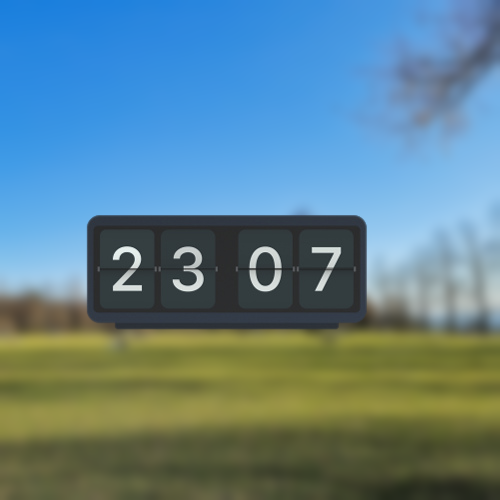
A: 23 h 07 min
